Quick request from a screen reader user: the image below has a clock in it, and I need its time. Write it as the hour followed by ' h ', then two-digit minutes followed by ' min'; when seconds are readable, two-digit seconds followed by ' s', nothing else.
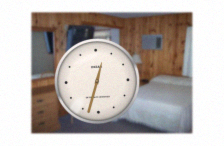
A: 12 h 33 min
